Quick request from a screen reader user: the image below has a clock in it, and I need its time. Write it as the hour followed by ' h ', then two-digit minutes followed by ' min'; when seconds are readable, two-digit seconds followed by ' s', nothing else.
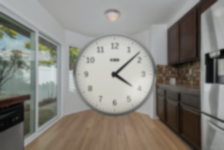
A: 4 h 08 min
